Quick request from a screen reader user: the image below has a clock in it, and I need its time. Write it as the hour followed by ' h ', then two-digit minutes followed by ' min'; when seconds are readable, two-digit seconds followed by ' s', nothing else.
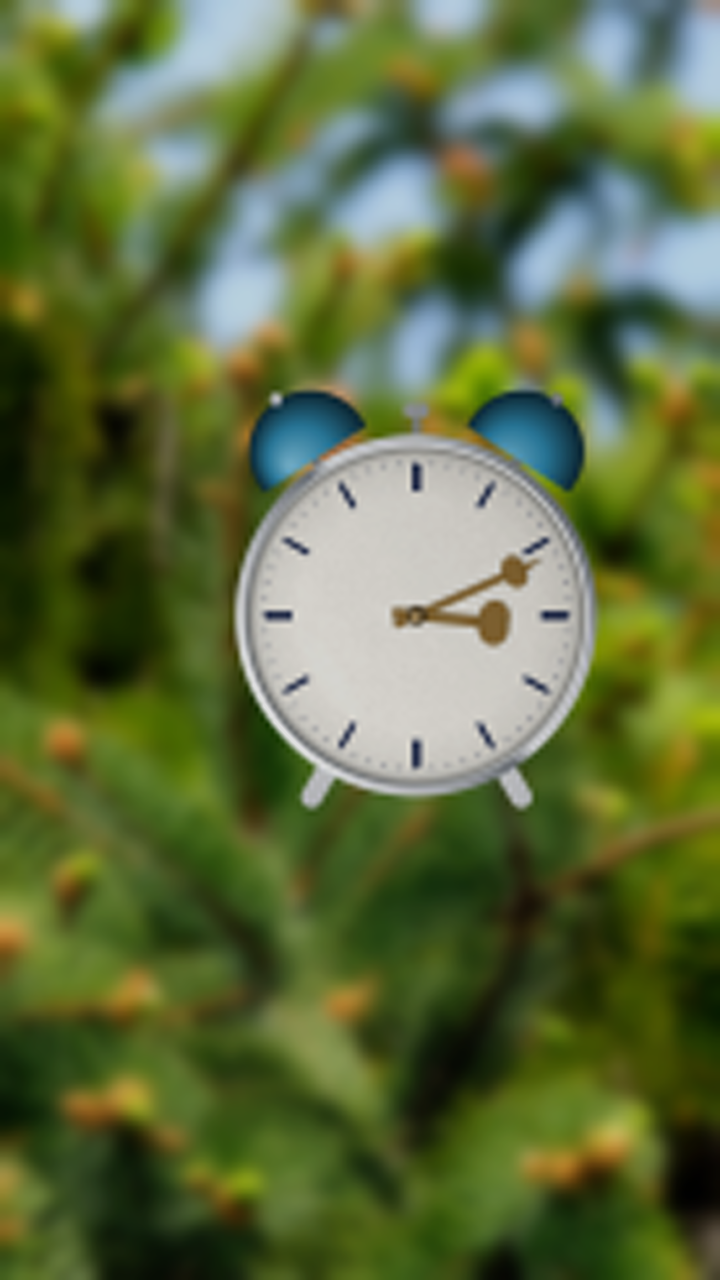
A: 3 h 11 min
